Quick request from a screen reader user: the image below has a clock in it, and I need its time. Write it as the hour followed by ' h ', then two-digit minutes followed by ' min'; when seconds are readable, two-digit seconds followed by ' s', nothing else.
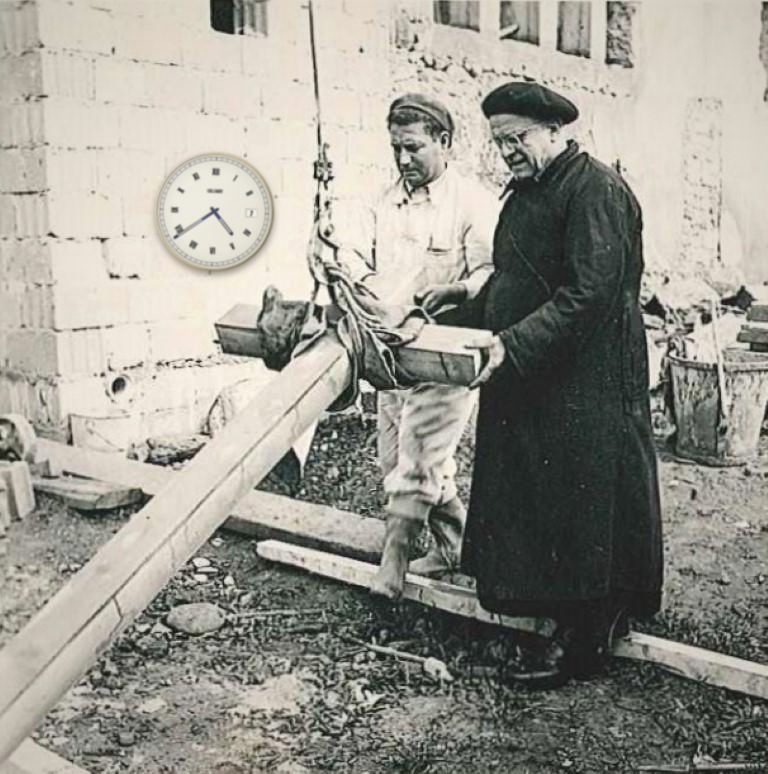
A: 4 h 39 min
